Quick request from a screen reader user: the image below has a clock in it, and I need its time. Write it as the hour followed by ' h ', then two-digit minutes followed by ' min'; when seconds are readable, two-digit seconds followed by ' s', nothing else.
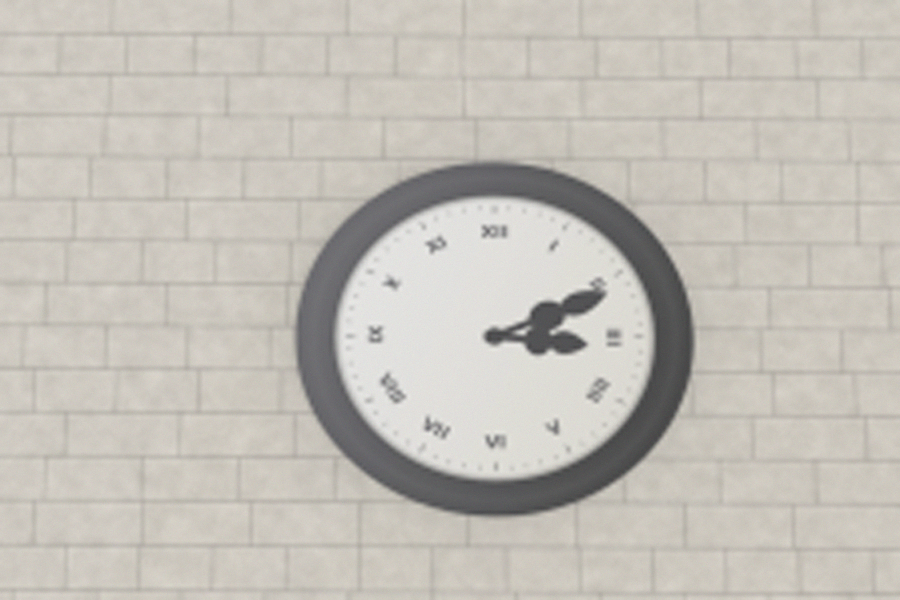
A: 3 h 11 min
